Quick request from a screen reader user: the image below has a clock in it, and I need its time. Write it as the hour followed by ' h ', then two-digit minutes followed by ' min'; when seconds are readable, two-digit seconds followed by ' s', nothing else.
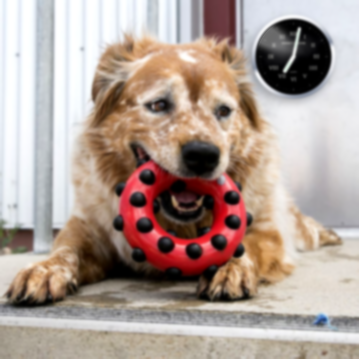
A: 7 h 02 min
